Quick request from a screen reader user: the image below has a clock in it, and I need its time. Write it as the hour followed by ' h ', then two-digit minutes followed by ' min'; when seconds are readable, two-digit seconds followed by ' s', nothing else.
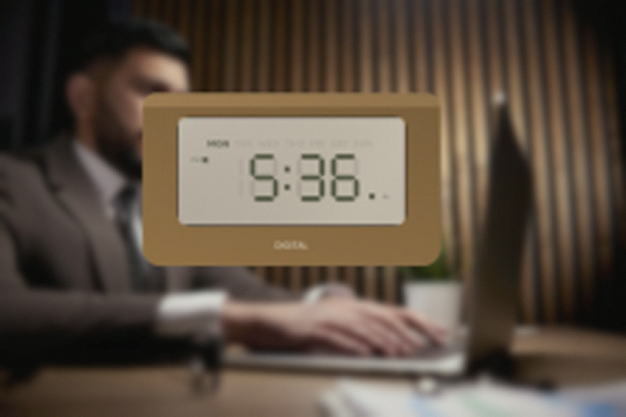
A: 5 h 36 min
